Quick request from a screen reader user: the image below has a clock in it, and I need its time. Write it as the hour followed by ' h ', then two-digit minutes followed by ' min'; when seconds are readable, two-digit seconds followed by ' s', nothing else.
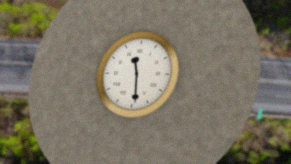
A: 11 h 29 min
